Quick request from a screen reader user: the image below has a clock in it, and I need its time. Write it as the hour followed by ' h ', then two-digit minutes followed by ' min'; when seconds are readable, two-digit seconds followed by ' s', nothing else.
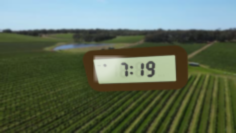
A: 7 h 19 min
